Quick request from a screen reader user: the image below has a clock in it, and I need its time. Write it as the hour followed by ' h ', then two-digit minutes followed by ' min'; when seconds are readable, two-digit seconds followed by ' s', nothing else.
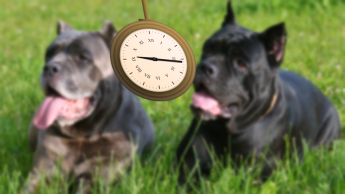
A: 9 h 16 min
